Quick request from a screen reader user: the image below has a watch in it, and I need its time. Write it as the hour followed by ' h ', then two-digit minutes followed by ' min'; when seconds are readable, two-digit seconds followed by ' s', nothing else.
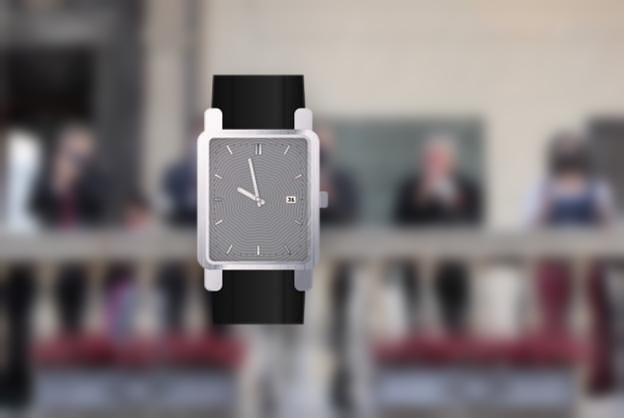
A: 9 h 58 min
